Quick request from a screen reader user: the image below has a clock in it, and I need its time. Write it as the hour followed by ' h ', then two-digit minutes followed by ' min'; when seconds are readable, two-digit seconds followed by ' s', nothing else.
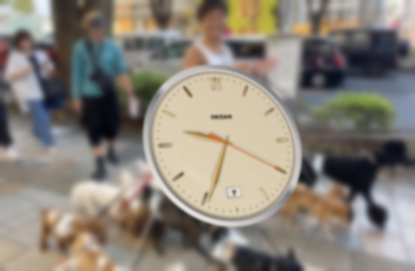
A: 9 h 34 min 20 s
